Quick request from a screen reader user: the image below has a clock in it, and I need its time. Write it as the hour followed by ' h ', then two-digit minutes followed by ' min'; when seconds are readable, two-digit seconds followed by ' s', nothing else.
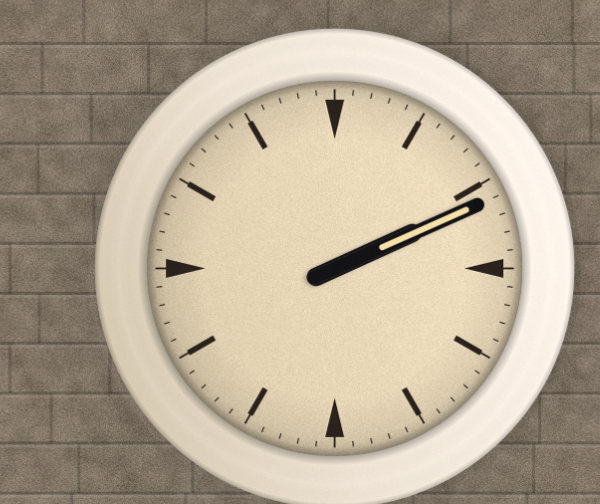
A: 2 h 11 min
